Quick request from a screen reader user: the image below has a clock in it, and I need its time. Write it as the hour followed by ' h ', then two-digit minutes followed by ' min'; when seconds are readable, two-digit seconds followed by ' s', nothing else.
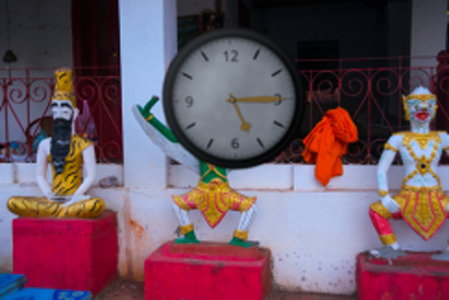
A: 5 h 15 min
